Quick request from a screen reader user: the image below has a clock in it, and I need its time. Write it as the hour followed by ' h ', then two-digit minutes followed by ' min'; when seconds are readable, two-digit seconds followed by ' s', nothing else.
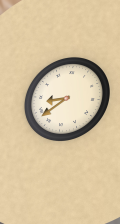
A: 8 h 38 min
